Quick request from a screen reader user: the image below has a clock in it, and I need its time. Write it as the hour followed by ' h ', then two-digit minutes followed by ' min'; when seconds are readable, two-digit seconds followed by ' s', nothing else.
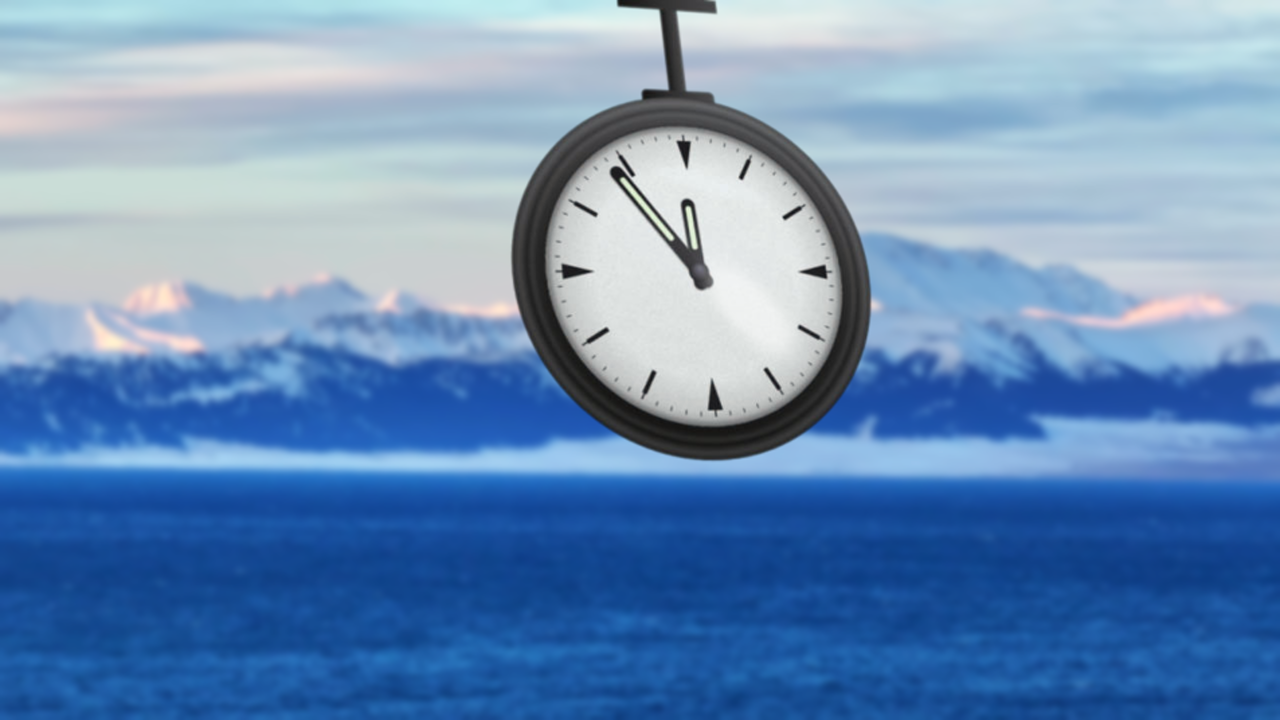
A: 11 h 54 min
